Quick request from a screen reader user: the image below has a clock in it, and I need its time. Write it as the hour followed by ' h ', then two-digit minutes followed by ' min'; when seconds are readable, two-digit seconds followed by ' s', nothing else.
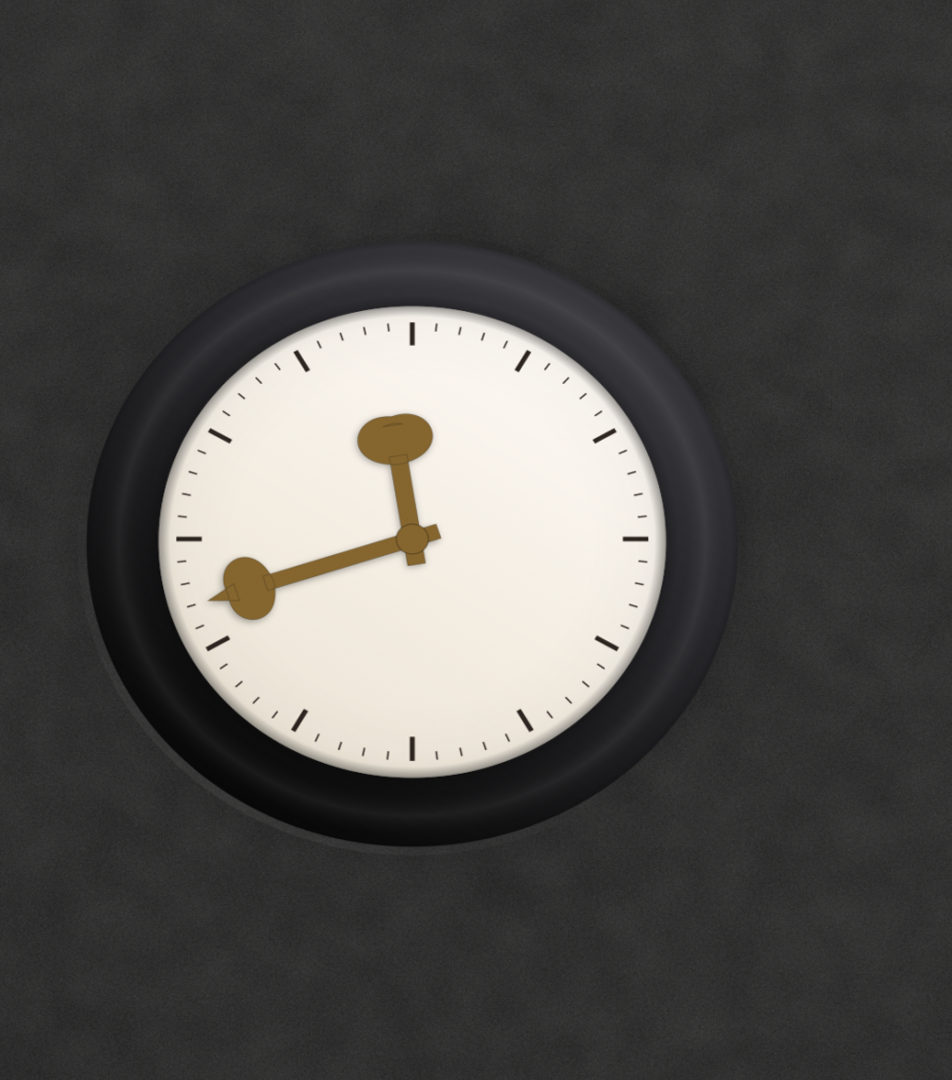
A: 11 h 42 min
